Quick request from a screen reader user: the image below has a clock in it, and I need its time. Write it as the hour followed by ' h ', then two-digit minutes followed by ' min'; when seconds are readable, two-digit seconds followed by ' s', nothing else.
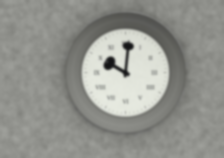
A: 10 h 01 min
